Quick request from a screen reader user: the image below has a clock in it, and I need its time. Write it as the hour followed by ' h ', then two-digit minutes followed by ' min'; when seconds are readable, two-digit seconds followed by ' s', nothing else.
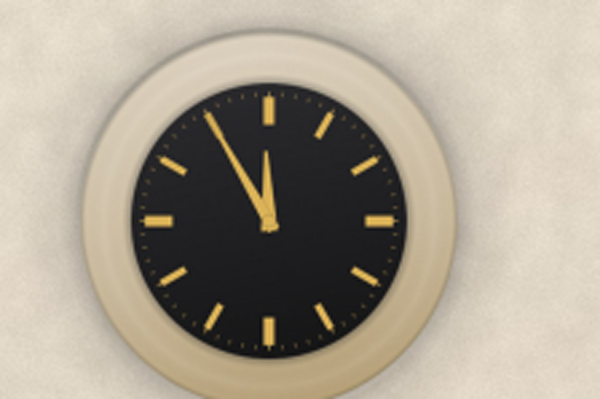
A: 11 h 55 min
